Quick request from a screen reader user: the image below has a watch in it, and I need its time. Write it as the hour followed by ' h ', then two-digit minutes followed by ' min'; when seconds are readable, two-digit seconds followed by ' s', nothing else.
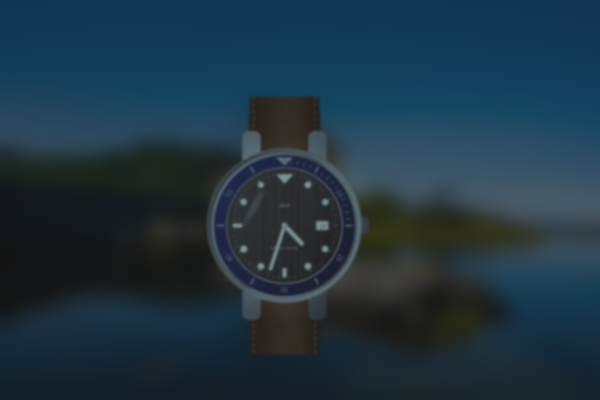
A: 4 h 33 min
